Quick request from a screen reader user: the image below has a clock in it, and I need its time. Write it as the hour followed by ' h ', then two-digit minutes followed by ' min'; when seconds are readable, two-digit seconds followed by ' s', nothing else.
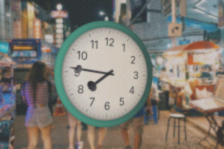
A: 7 h 46 min
